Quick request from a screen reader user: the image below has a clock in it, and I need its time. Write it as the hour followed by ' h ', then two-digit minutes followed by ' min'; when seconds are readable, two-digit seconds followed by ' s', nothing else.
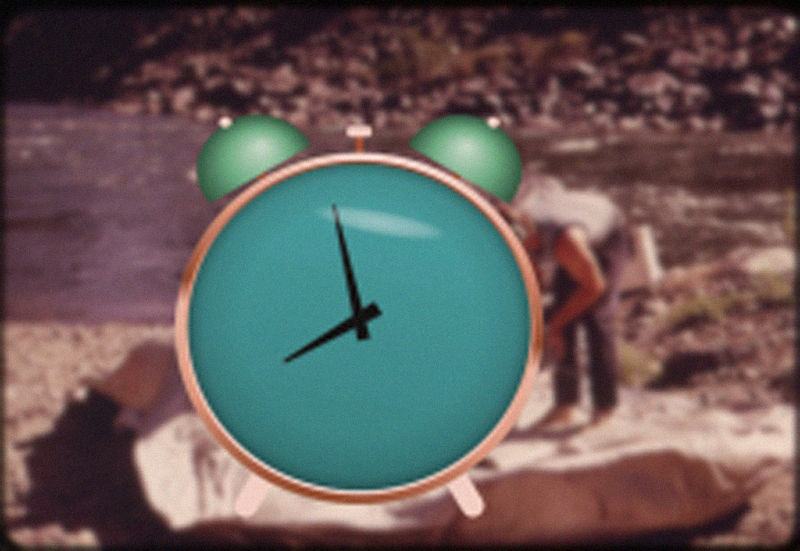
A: 7 h 58 min
